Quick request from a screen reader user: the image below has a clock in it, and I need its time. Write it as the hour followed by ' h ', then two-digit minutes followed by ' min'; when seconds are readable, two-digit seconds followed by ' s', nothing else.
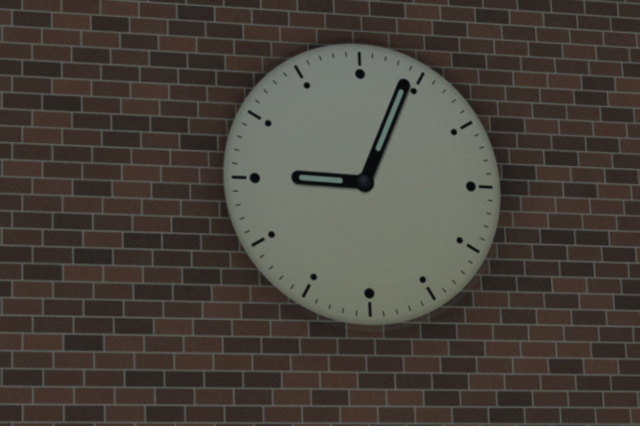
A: 9 h 04 min
